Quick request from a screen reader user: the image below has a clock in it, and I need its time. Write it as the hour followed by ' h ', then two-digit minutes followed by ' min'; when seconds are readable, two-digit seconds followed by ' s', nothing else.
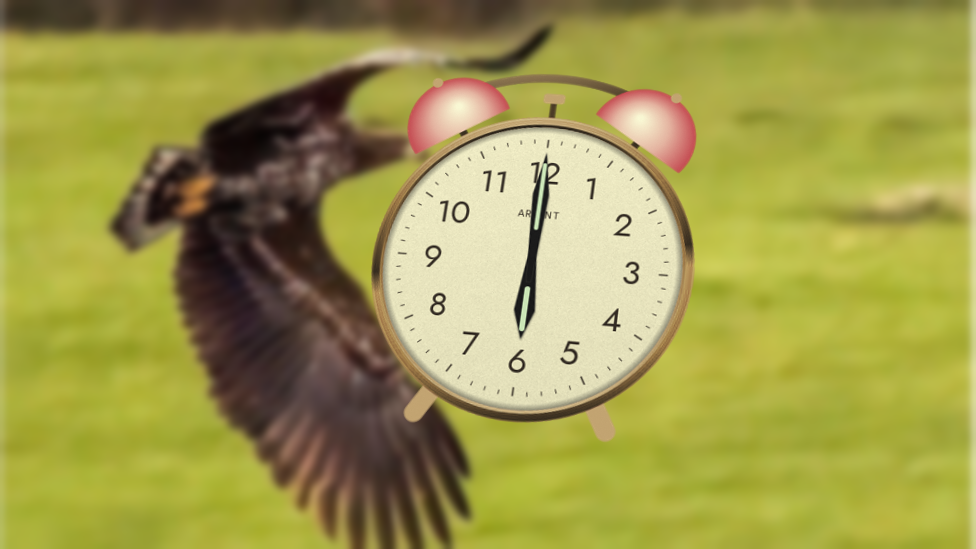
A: 6 h 00 min
